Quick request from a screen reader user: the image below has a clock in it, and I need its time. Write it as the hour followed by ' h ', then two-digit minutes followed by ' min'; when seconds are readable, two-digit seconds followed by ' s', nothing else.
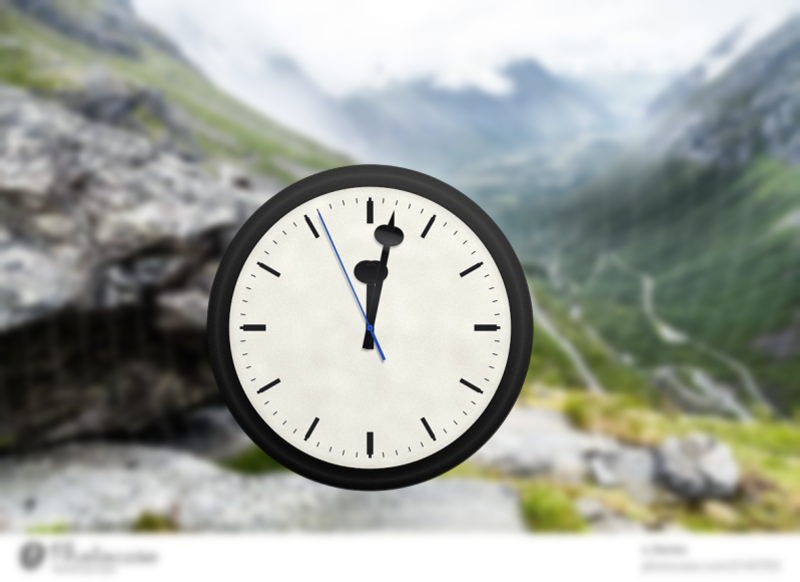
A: 12 h 01 min 56 s
